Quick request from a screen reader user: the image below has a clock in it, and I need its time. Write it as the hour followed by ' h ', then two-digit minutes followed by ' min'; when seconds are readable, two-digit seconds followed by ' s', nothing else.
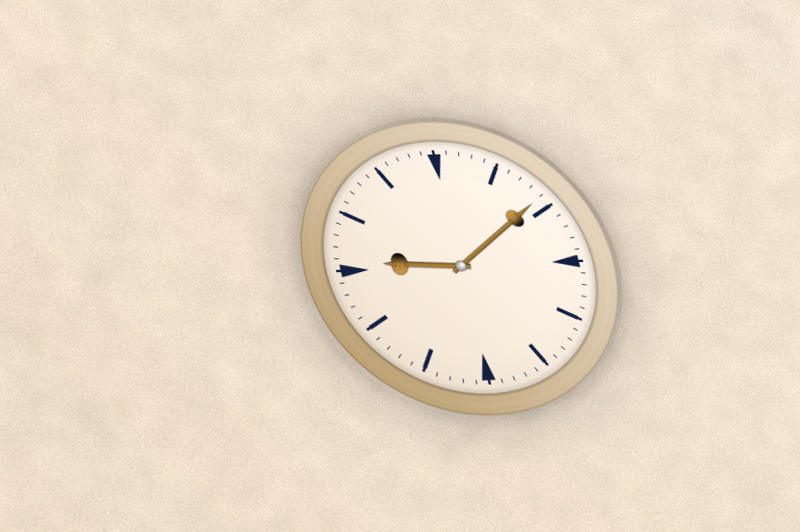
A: 9 h 09 min
